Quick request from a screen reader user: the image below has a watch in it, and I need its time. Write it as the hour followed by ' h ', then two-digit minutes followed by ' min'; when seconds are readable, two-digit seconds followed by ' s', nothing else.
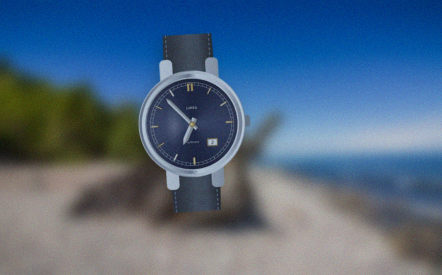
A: 6 h 53 min
